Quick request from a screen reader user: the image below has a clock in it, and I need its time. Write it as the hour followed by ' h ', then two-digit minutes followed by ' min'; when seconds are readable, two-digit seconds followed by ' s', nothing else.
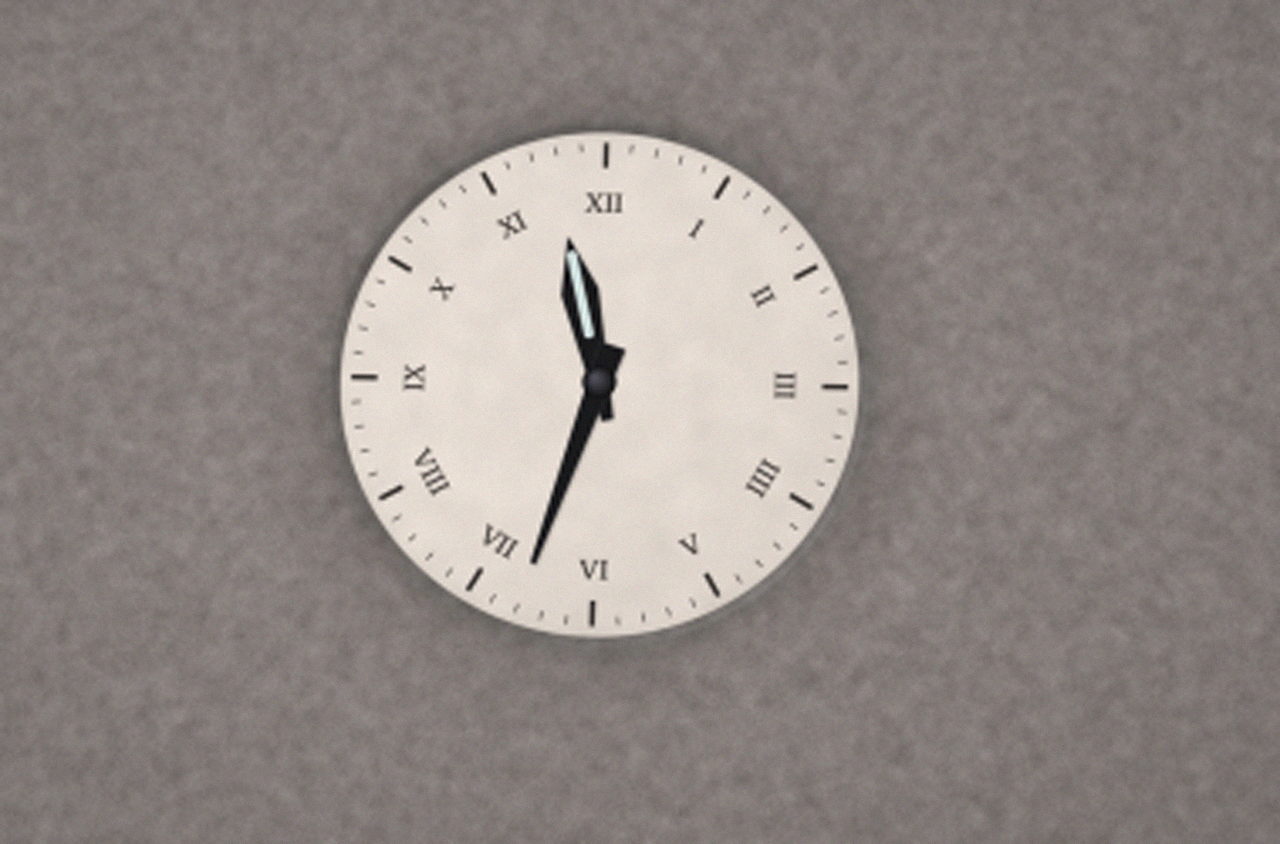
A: 11 h 33 min
